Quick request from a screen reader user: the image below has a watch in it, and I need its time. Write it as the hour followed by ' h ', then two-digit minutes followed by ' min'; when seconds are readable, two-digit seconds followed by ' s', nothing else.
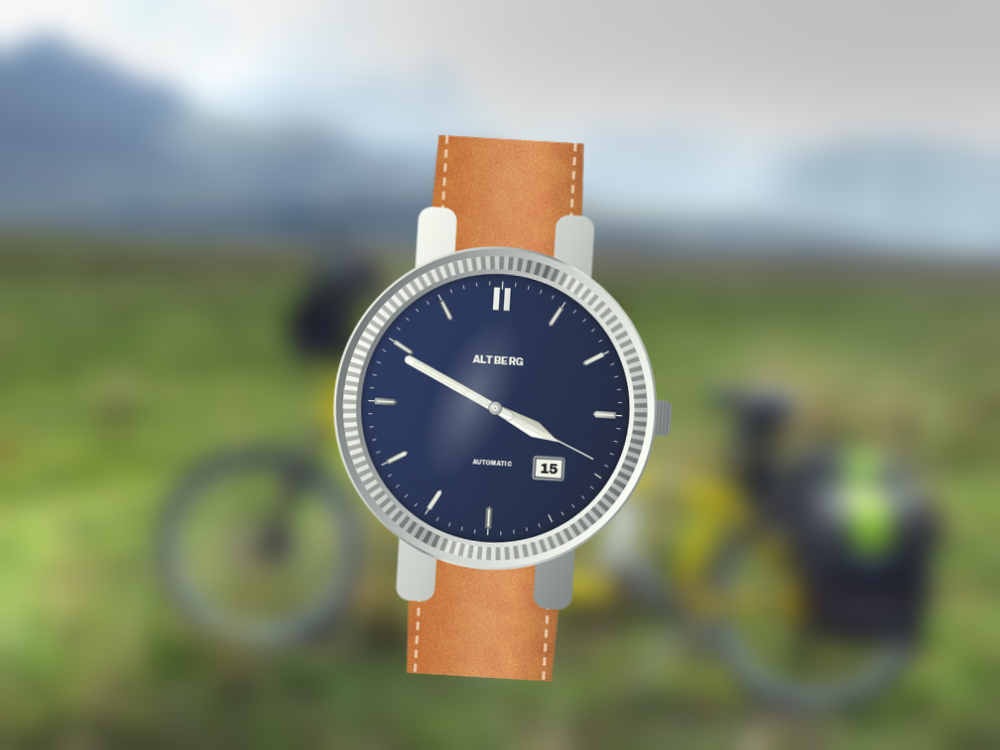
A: 3 h 49 min 19 s
